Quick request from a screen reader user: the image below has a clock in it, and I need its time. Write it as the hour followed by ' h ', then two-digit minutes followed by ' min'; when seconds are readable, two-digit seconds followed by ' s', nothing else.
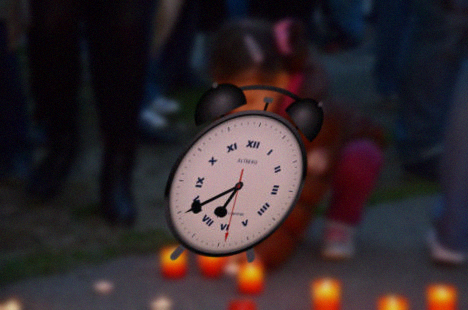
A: 6 h 39 min 29 s
